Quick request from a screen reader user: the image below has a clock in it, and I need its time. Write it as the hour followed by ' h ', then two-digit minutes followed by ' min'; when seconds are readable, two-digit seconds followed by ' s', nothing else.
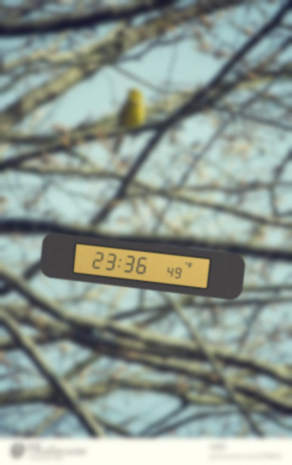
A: 23 h 36 min
